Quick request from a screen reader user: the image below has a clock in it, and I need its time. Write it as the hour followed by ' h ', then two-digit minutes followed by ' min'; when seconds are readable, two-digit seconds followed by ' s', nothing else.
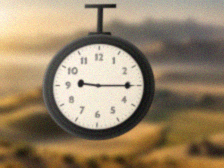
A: 9 h 15 min
